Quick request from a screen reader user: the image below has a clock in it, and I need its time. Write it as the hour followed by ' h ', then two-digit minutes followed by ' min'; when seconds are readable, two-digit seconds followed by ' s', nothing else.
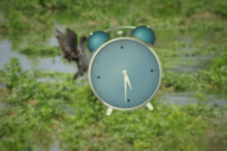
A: 5 h 31 min
